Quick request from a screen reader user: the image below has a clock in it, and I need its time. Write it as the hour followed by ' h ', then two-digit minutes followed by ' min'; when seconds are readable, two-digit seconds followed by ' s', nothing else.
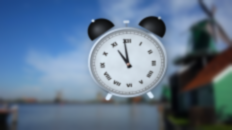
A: 10 h 59 min
